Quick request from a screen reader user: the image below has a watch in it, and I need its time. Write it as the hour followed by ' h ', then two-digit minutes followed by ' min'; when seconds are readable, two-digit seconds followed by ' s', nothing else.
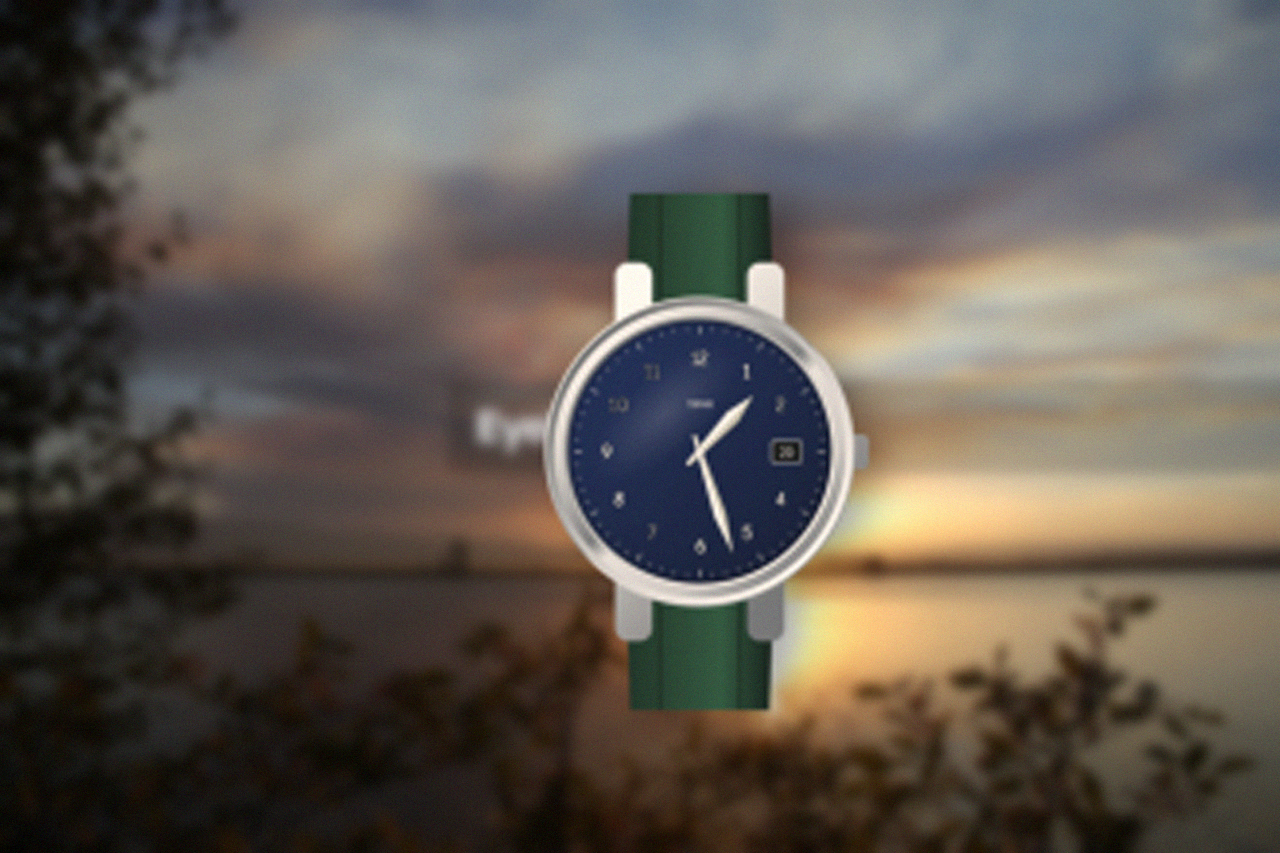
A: 1 h 27 min
